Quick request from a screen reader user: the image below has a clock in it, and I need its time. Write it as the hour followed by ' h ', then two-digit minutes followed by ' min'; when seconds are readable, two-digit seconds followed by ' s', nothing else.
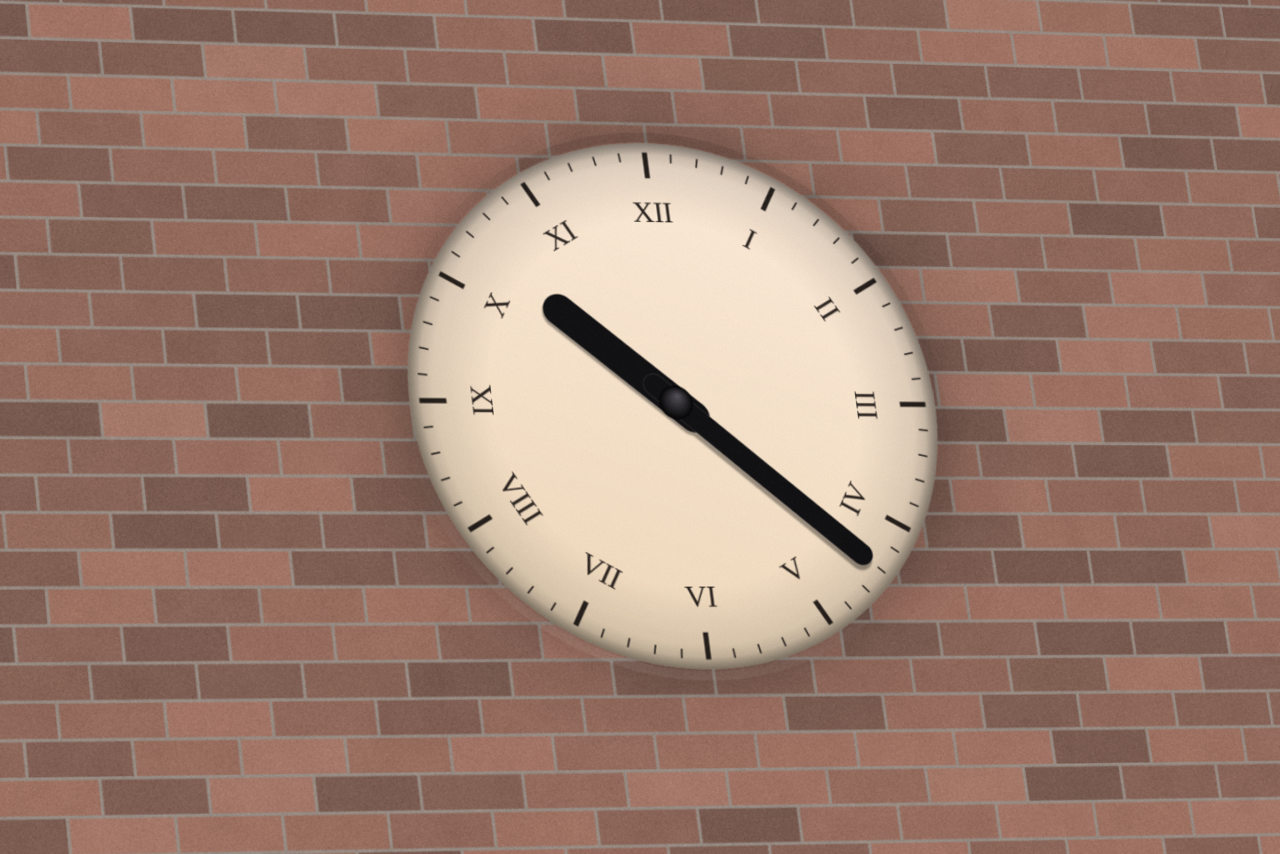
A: 10 h 22 min
